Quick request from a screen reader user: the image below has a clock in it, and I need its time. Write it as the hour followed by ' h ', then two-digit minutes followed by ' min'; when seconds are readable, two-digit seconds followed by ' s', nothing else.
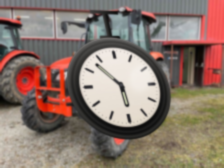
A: 5 h 53 min
